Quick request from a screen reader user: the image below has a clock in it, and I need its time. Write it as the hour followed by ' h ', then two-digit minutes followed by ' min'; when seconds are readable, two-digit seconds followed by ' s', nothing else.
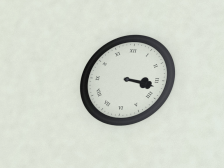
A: 3 h 17 min
